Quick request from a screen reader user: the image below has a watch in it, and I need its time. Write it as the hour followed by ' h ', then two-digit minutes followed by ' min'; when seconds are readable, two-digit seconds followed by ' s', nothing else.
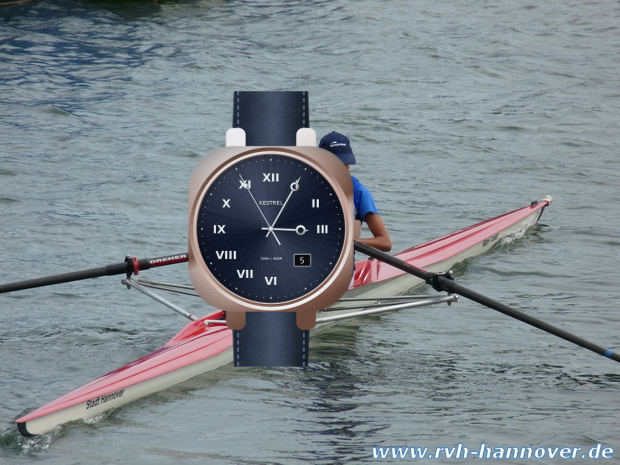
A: 3 h 04 min 55 s
